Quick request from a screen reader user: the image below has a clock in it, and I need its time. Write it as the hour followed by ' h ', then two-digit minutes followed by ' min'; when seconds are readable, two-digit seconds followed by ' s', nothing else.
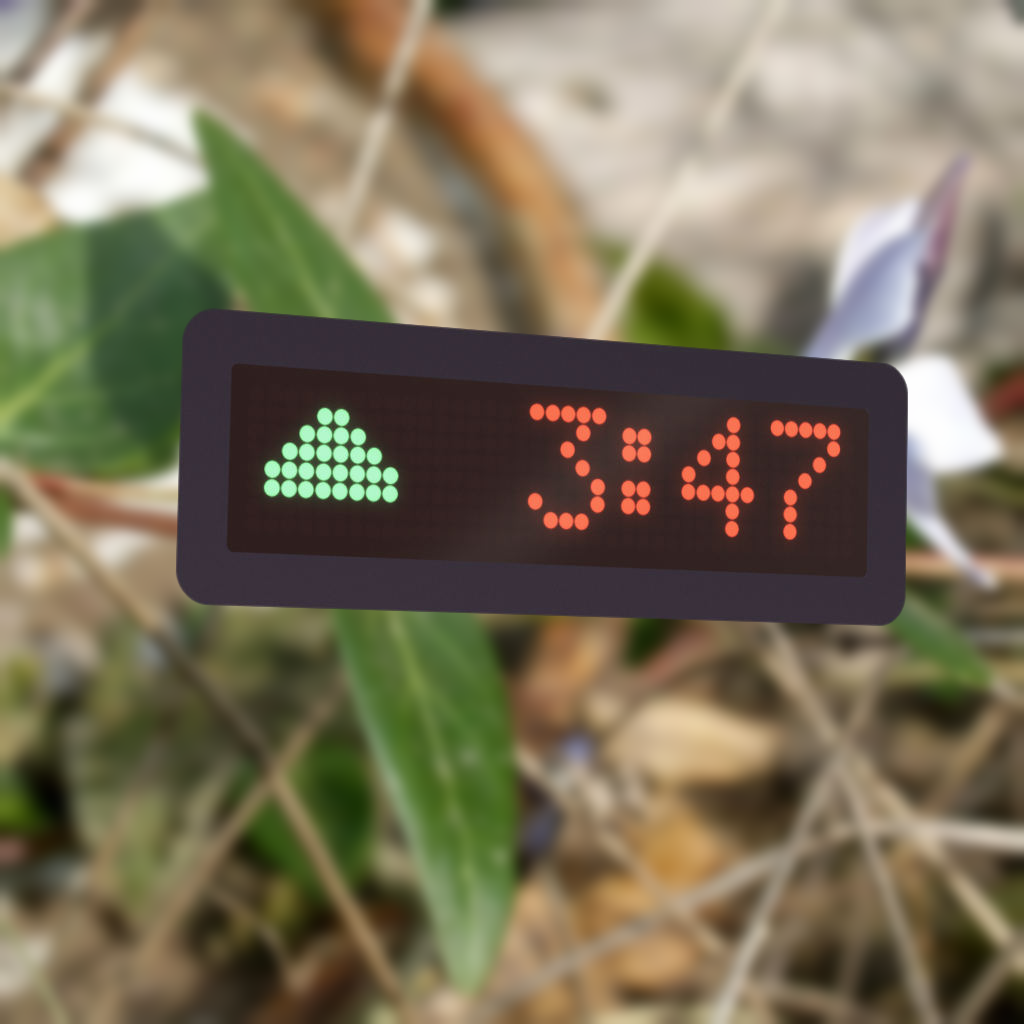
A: 3 h 47 min
